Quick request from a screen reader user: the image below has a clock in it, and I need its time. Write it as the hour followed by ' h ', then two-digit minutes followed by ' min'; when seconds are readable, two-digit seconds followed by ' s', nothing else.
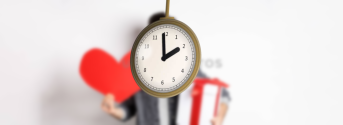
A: 1 h 59 min
